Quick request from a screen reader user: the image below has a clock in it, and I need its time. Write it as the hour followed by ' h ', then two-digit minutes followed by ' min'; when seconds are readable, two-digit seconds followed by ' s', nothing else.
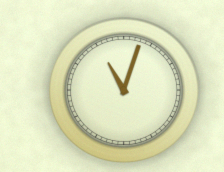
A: 11 h 03 min
